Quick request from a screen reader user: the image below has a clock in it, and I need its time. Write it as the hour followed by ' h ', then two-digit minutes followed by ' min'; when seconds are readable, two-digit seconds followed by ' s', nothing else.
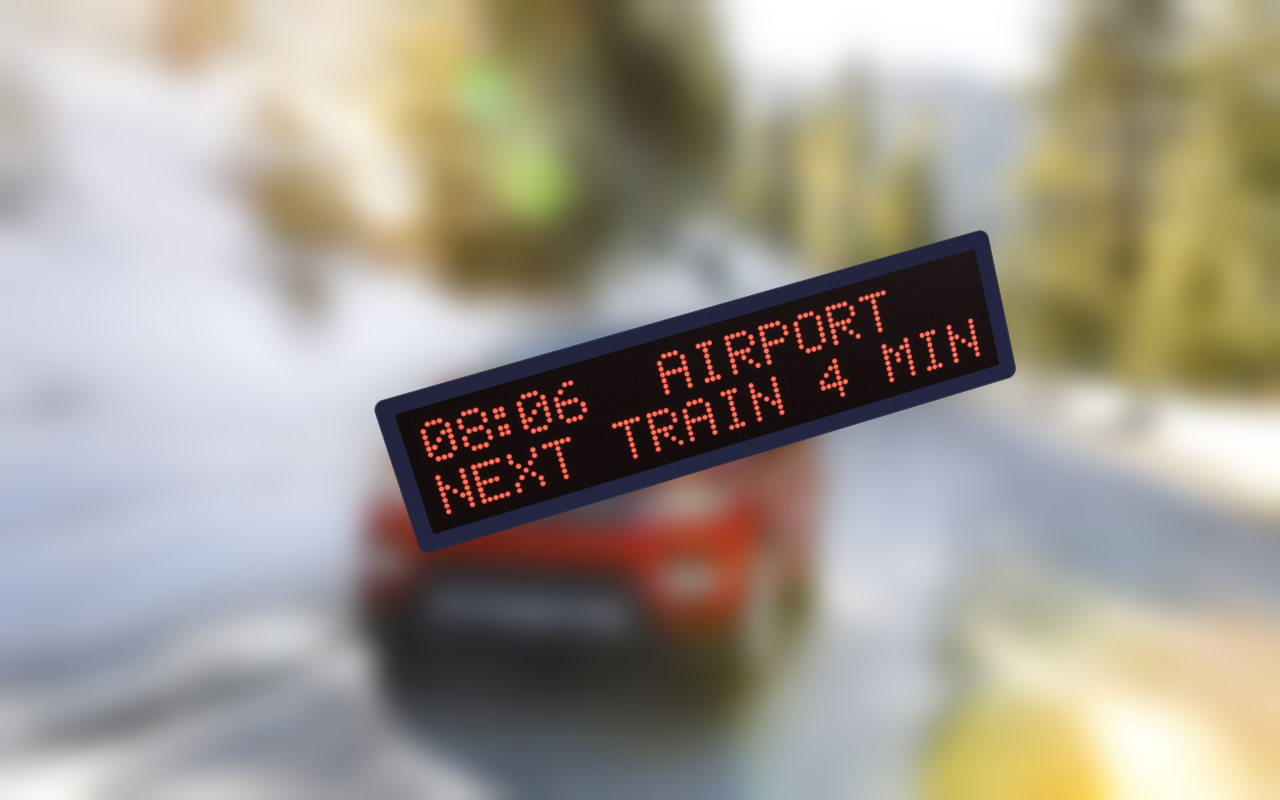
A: 8 h 06 min
